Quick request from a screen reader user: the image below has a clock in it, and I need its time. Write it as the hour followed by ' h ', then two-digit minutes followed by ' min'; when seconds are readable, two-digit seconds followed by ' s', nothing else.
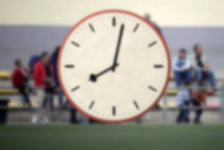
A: 8 h 02 min
